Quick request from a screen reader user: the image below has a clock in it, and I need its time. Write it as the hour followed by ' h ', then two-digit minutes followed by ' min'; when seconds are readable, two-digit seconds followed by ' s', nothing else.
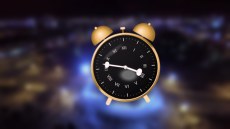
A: 3 h 47 min
